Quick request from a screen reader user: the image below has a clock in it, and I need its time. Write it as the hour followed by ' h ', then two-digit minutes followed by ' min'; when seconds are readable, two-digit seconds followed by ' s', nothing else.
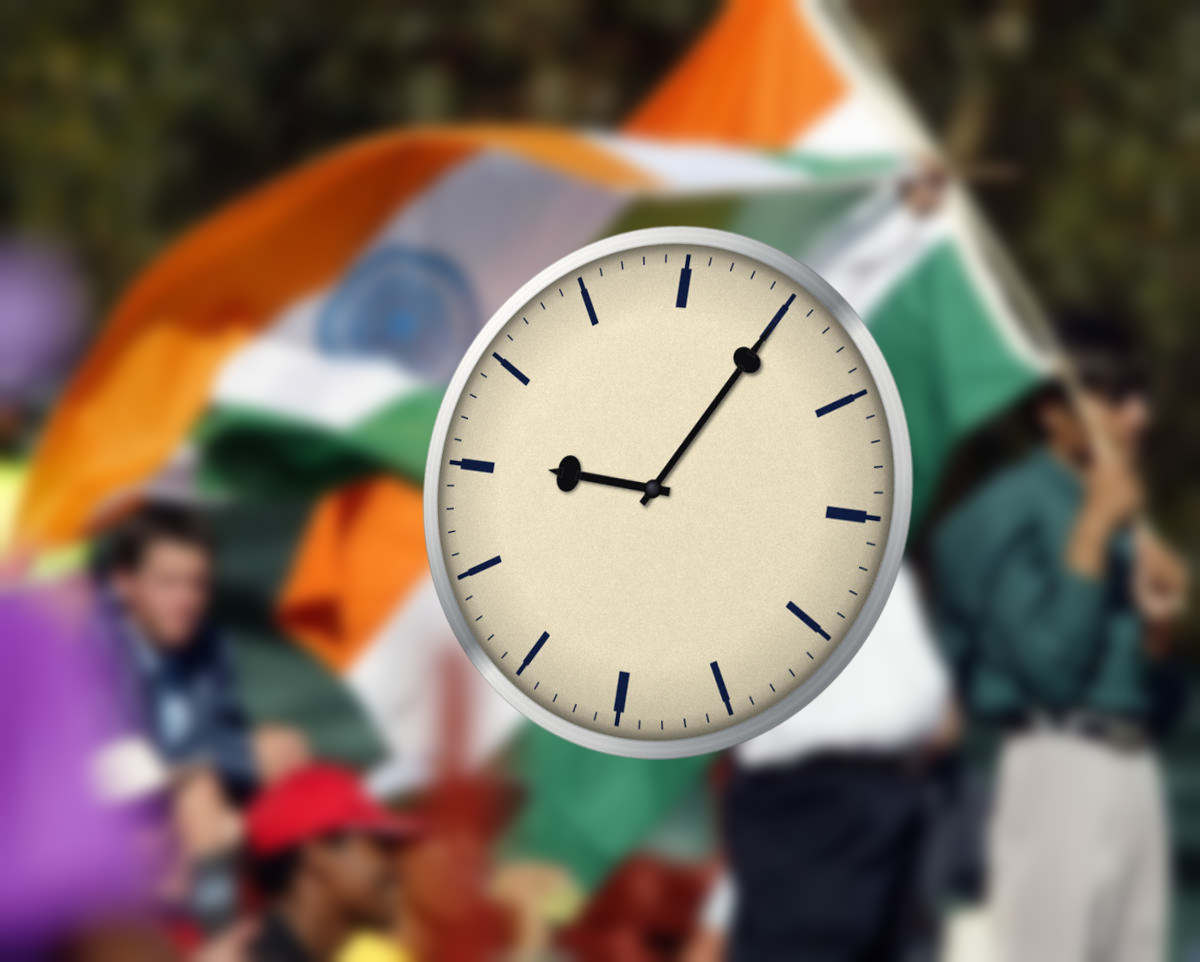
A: 9 h 05 min
